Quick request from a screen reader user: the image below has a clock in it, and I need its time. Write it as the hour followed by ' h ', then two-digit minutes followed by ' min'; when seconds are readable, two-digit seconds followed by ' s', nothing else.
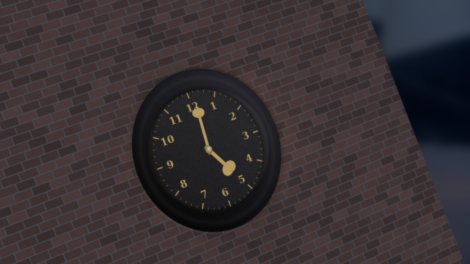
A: 5 h 01 min
